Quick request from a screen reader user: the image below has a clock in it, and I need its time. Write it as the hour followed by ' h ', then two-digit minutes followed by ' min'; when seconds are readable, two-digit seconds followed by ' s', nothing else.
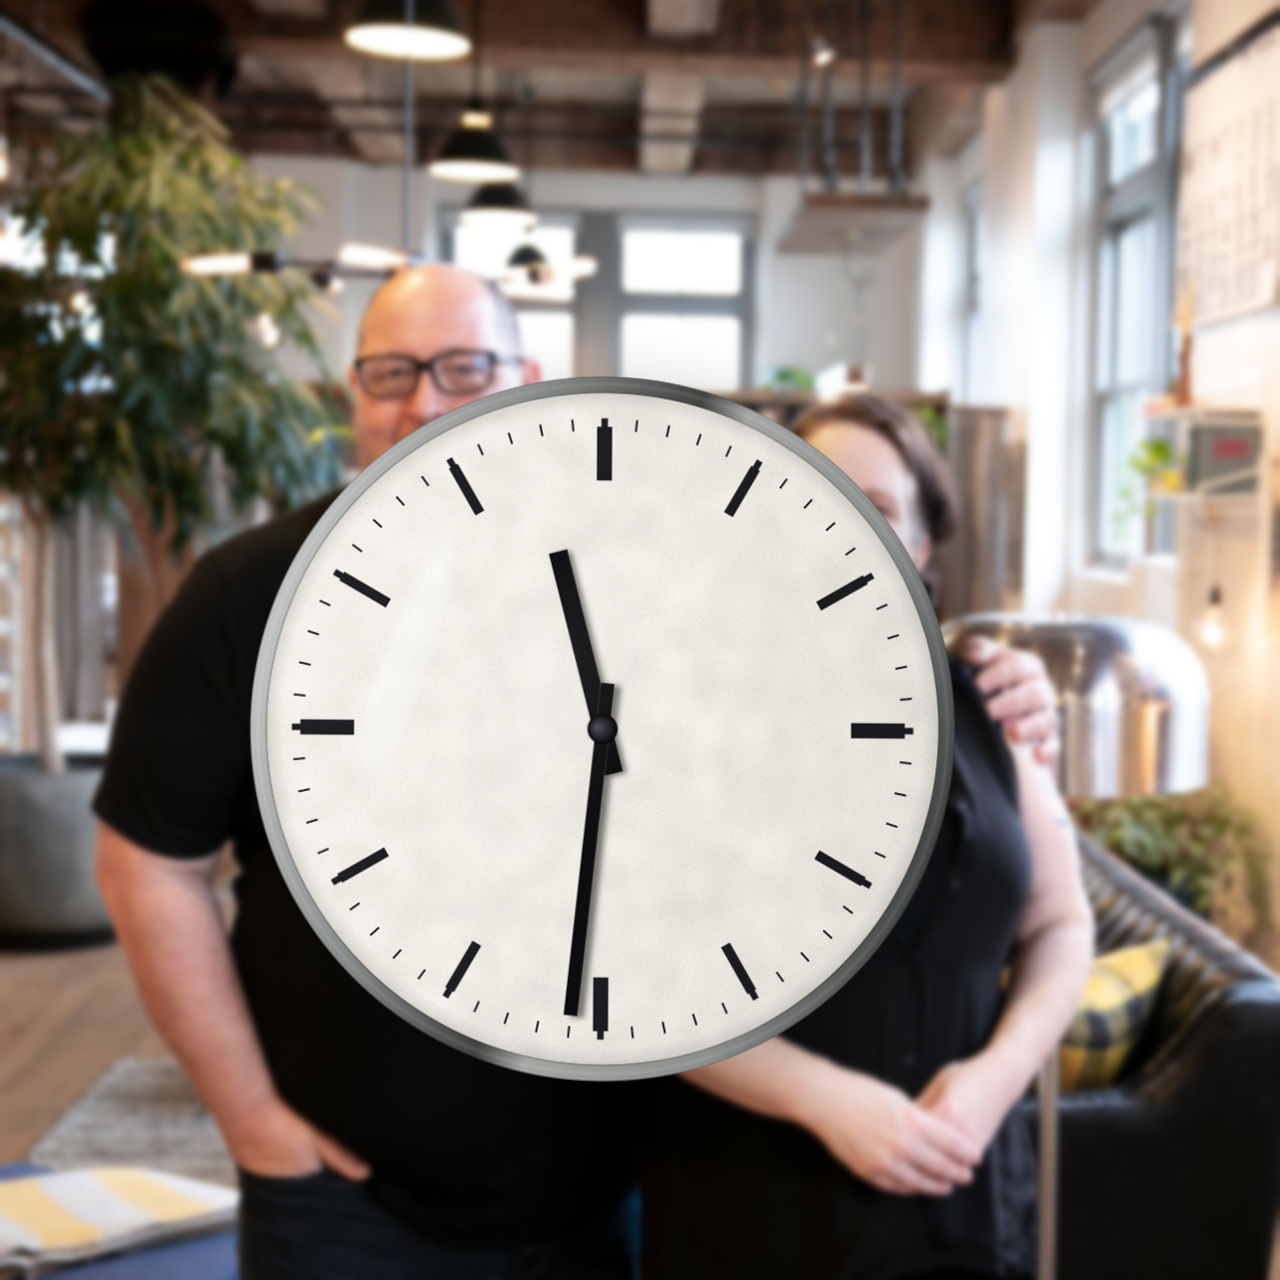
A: 11 h 31 min
